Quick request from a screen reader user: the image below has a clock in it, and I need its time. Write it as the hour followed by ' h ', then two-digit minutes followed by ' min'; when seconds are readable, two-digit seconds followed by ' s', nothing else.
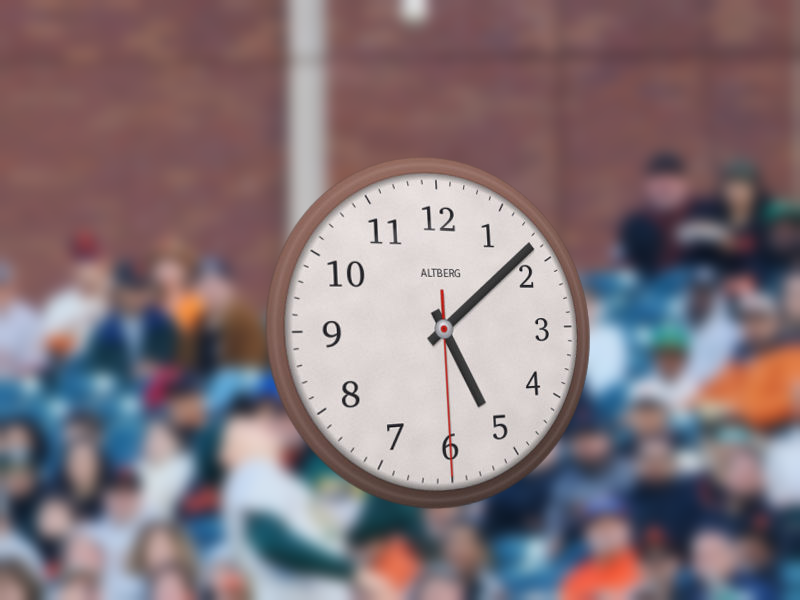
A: 5 h 08 min 30 s
